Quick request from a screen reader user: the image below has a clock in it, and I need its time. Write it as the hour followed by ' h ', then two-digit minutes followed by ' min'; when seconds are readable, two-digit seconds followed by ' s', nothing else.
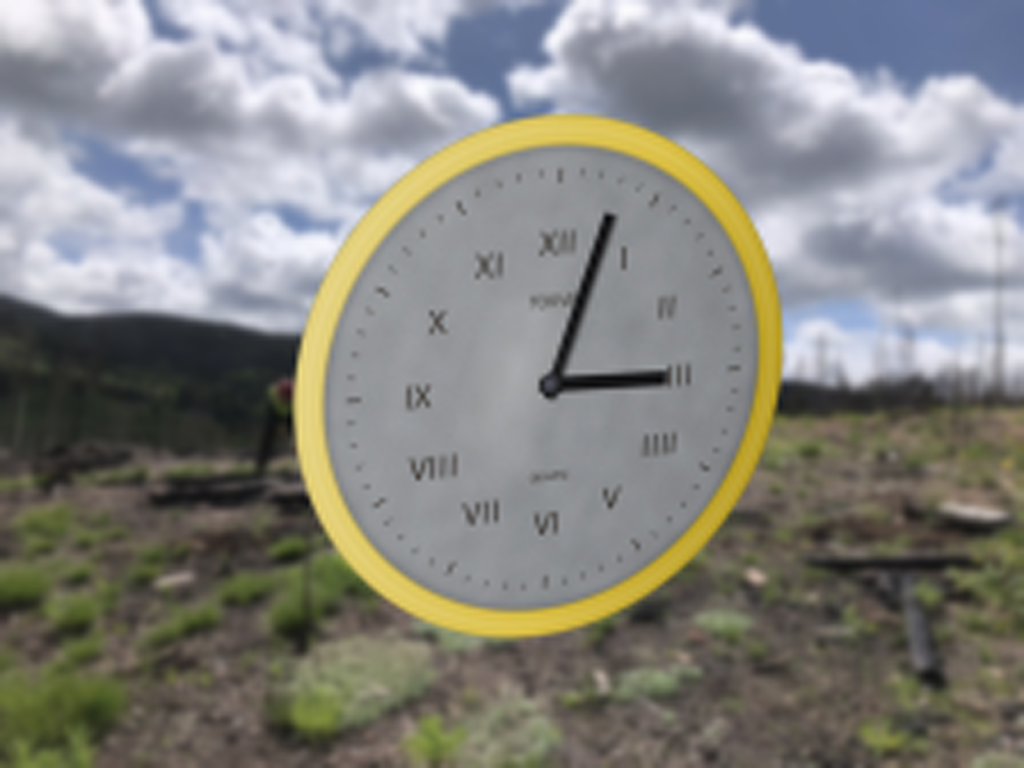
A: 3 h 03 min
